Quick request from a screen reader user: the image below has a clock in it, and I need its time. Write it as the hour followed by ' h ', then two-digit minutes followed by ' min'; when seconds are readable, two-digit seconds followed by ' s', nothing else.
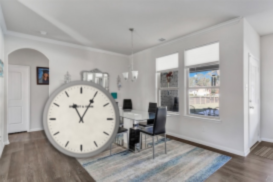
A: 11 h 05 min
